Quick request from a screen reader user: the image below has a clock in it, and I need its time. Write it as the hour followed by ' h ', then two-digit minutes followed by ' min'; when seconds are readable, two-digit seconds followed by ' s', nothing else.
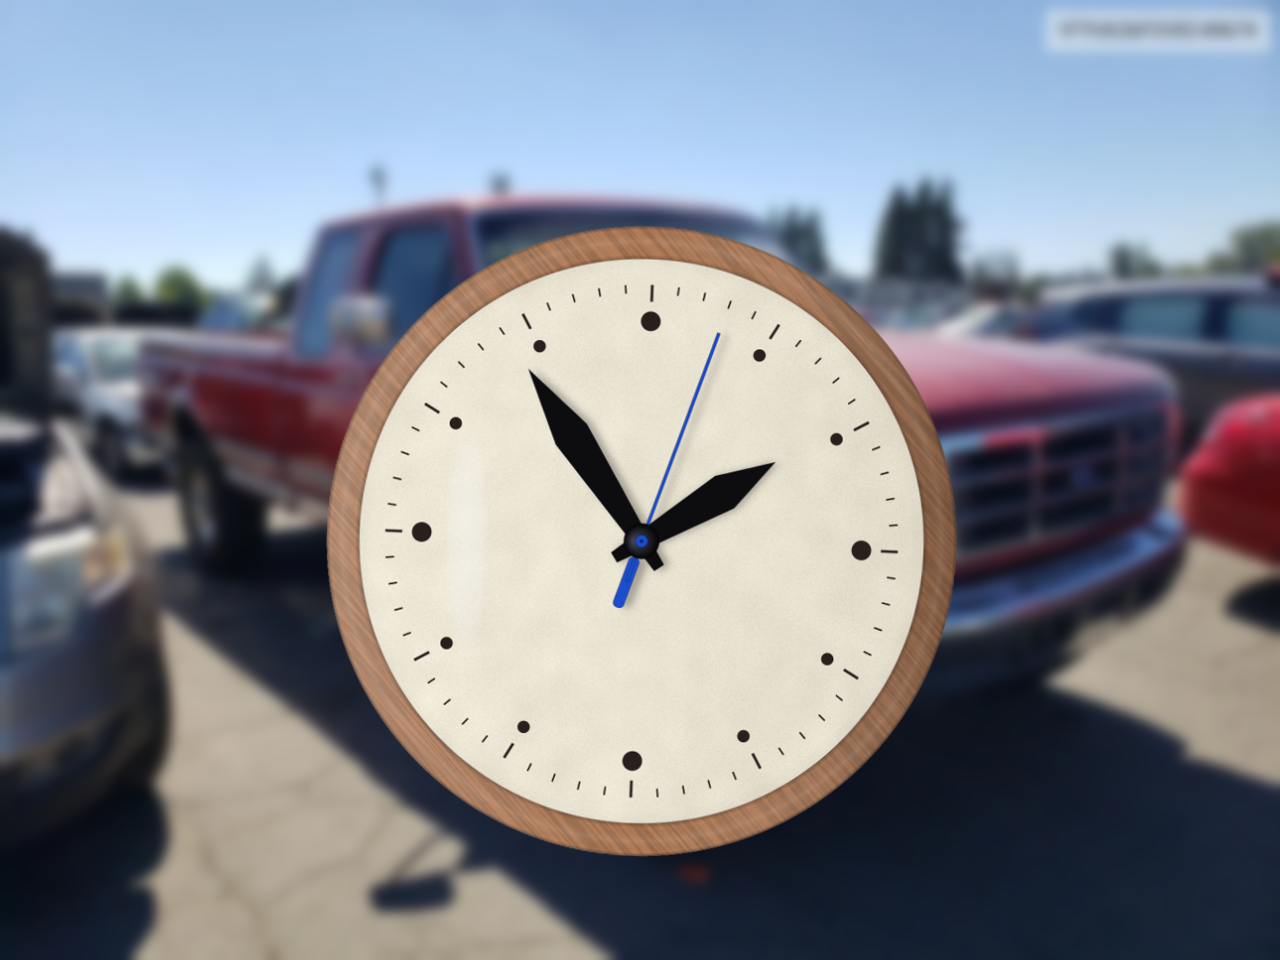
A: 1 h 54 min 03 s
